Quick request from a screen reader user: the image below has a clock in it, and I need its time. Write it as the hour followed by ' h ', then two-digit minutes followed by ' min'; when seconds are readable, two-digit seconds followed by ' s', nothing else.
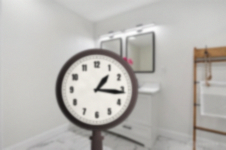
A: 1 h 16 min
